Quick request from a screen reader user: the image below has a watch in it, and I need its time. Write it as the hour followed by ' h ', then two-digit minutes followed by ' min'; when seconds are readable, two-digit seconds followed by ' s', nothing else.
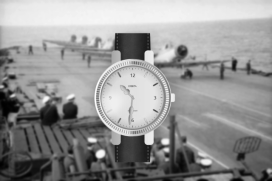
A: 10 h 31 min
